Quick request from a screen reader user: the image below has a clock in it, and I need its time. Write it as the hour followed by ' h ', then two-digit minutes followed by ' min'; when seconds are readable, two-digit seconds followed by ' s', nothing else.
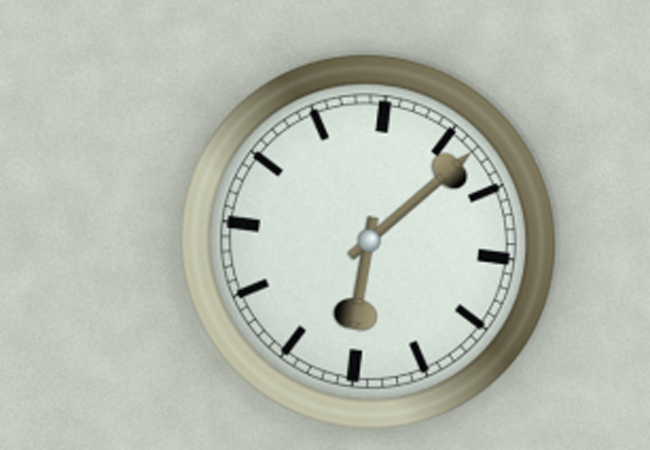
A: 6 h 07 min
